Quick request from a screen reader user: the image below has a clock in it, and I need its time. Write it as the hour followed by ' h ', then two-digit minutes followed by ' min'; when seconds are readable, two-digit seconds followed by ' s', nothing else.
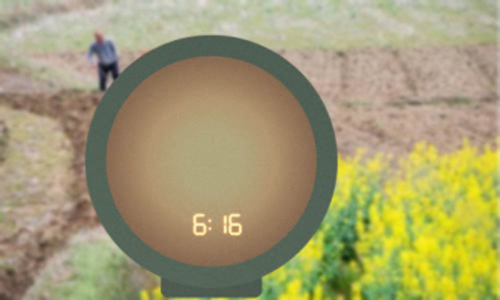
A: 6 h 16 min
